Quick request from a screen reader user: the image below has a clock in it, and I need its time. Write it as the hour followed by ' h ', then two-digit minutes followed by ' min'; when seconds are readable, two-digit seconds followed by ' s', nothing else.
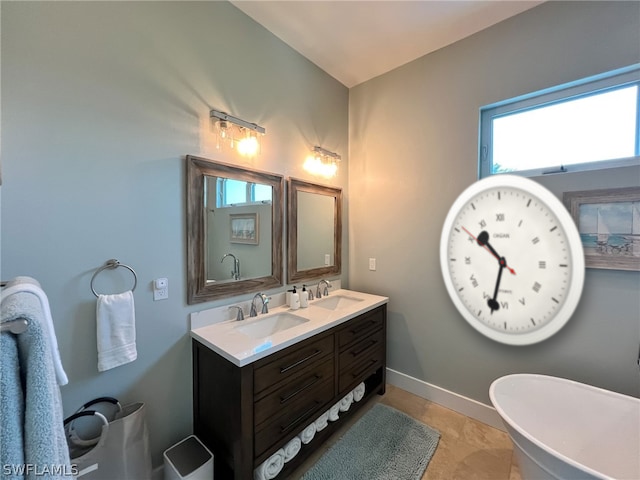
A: 10 h 32 min 51 s
